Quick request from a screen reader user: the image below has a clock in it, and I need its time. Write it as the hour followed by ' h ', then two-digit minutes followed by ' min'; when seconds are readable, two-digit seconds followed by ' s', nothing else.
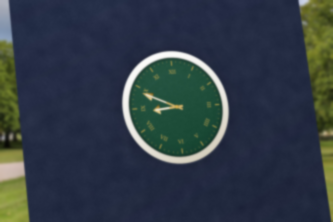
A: 8 h 49 min
